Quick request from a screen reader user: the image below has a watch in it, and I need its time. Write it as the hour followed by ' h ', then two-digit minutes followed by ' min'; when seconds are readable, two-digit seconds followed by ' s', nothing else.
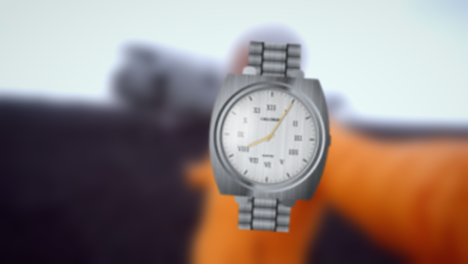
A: 8 h 05 min
